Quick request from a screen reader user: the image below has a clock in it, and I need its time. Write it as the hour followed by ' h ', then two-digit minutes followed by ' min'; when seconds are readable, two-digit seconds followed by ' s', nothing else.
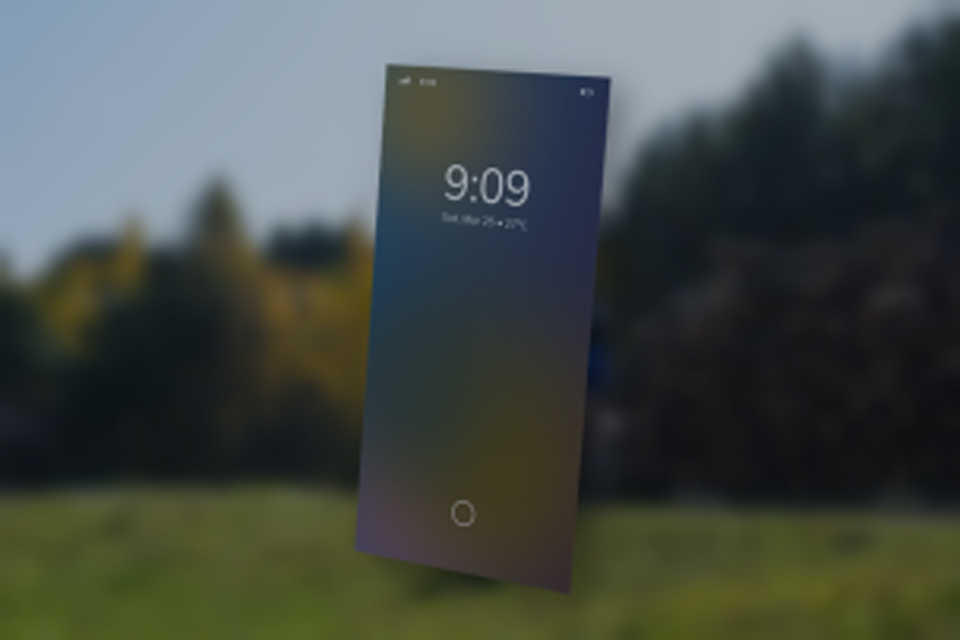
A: 9 h 09 min
